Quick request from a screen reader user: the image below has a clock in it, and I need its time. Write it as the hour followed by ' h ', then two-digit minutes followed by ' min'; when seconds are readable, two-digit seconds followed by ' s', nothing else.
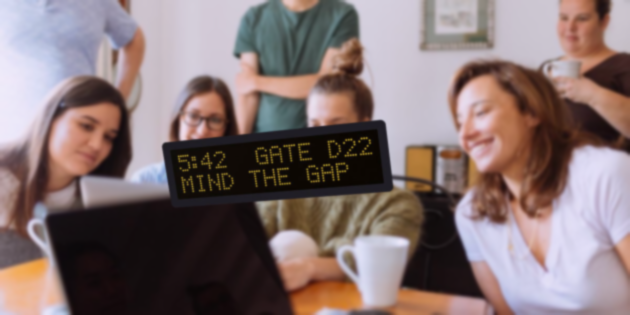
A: 5 h 42 min
